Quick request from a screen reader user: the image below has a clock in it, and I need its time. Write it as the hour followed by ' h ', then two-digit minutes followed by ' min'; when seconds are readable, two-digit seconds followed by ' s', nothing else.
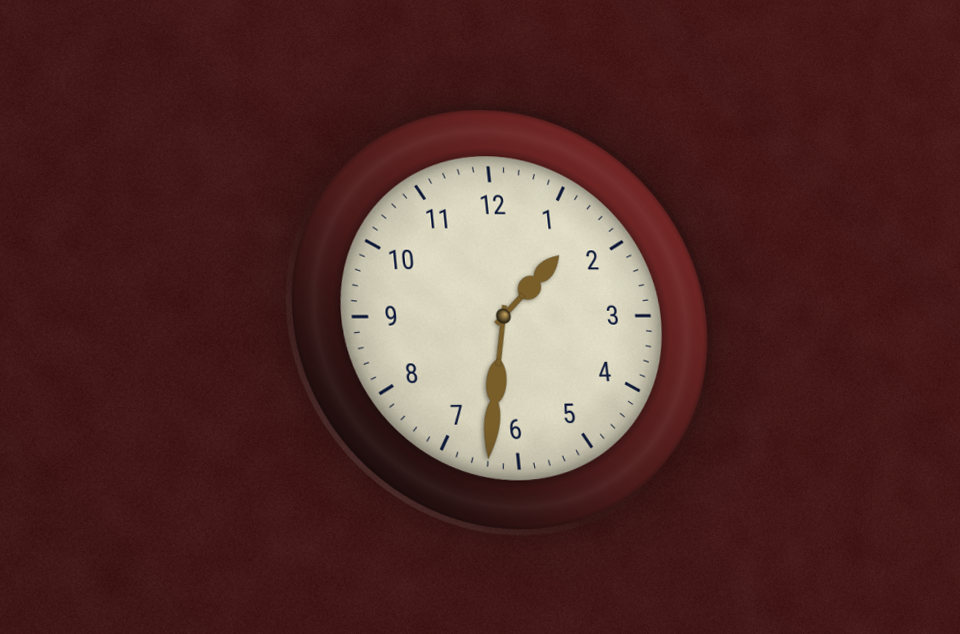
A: 1 h 32 min
